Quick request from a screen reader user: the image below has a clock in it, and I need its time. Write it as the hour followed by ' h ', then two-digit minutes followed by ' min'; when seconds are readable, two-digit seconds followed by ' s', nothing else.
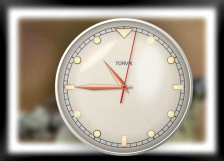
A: 10 h 45 min 02 s
